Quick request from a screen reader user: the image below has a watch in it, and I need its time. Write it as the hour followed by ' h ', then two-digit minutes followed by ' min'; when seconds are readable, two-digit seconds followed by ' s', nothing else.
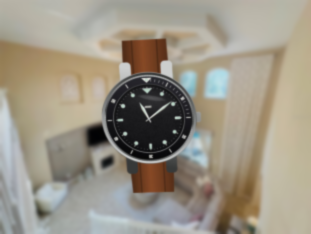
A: 11 h 09 min
